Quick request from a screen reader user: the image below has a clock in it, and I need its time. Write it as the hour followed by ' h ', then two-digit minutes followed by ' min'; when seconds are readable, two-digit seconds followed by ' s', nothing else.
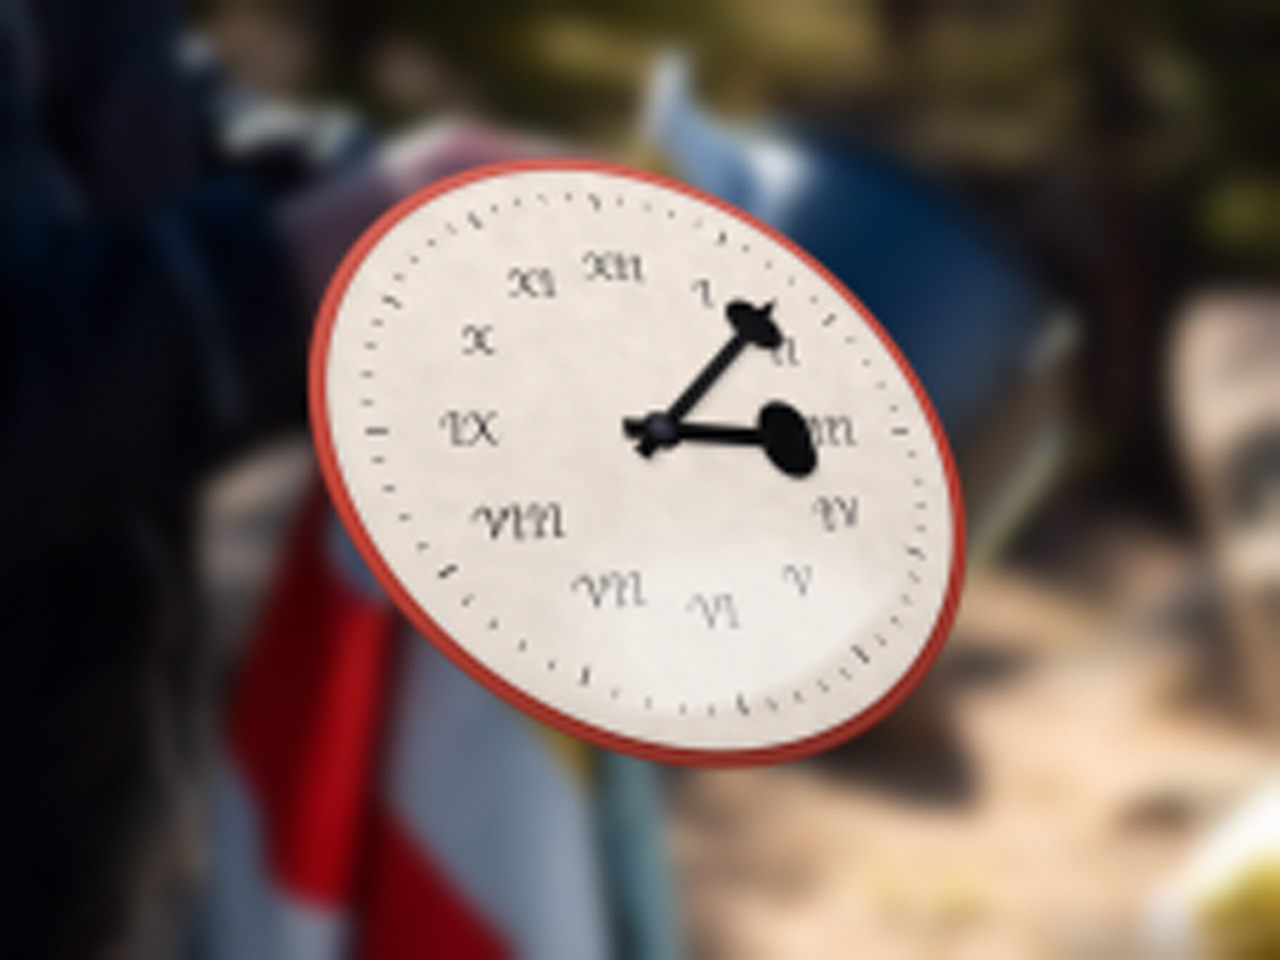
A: 3 h 08 min
